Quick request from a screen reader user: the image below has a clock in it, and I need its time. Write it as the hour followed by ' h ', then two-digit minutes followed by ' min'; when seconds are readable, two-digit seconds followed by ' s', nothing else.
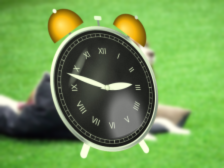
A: 2 h 48 min
